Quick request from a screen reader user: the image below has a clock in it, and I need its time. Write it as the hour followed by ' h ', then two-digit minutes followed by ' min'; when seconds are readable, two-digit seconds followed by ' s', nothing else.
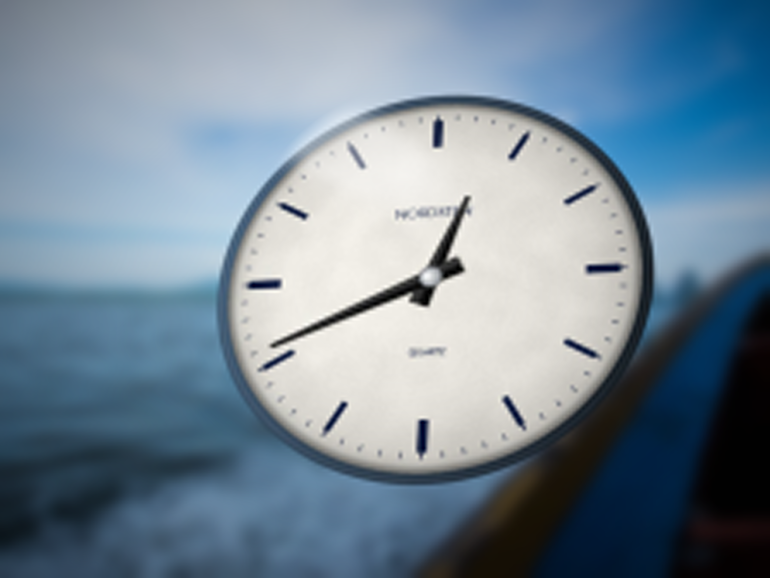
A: 12 h 41 min
